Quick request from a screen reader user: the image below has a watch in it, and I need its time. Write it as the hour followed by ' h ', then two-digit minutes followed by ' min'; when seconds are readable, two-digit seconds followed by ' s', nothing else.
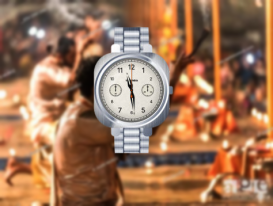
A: 11 h 29 min
